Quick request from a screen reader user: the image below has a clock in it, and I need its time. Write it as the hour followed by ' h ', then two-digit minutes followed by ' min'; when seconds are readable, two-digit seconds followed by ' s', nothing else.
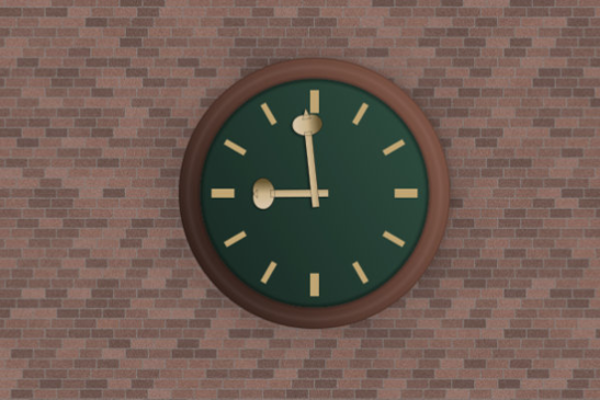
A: 8 h 59 min
